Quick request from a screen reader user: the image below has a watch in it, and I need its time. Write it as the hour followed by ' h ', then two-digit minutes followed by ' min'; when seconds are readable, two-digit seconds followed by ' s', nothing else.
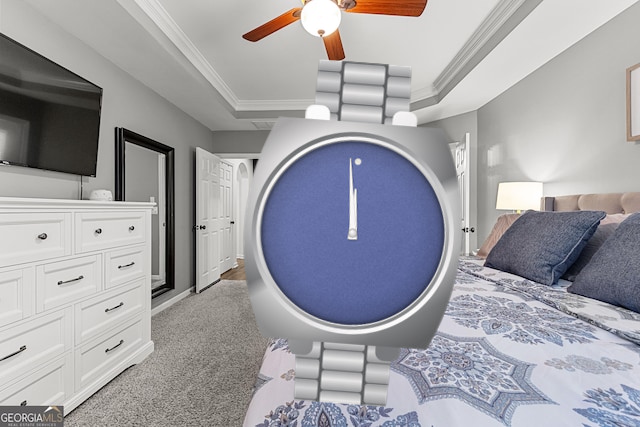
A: 11 h 59 min
